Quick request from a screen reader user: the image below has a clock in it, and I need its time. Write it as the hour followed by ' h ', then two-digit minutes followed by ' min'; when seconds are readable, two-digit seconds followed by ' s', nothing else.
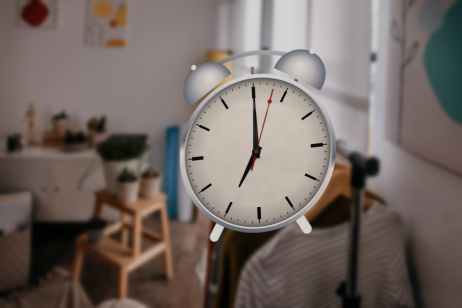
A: 7 h 00 min 03 s
